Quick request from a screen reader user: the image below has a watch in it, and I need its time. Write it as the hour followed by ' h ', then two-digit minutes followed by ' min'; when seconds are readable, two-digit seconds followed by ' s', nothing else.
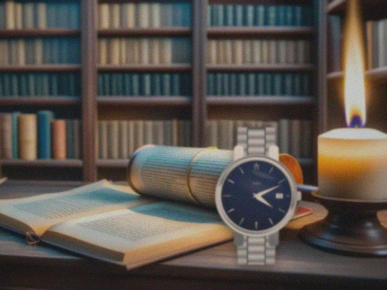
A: 4 h 11 min
